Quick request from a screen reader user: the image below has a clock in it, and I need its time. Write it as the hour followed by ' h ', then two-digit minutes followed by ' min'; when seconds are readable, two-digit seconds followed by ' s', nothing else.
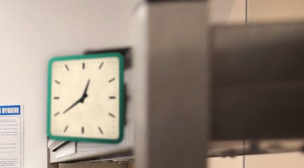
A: 12 h 39 min
